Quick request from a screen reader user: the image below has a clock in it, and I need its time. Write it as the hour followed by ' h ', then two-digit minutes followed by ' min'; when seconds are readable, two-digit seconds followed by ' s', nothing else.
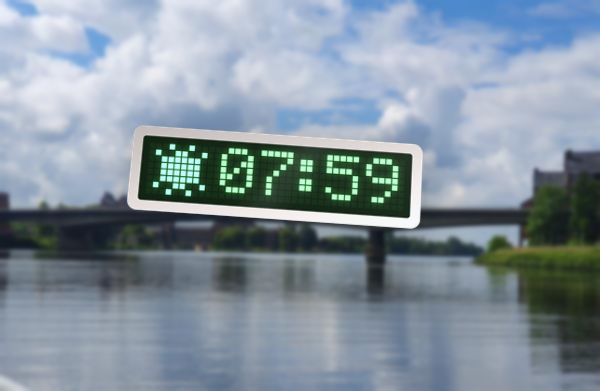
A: 7 h 59 min
